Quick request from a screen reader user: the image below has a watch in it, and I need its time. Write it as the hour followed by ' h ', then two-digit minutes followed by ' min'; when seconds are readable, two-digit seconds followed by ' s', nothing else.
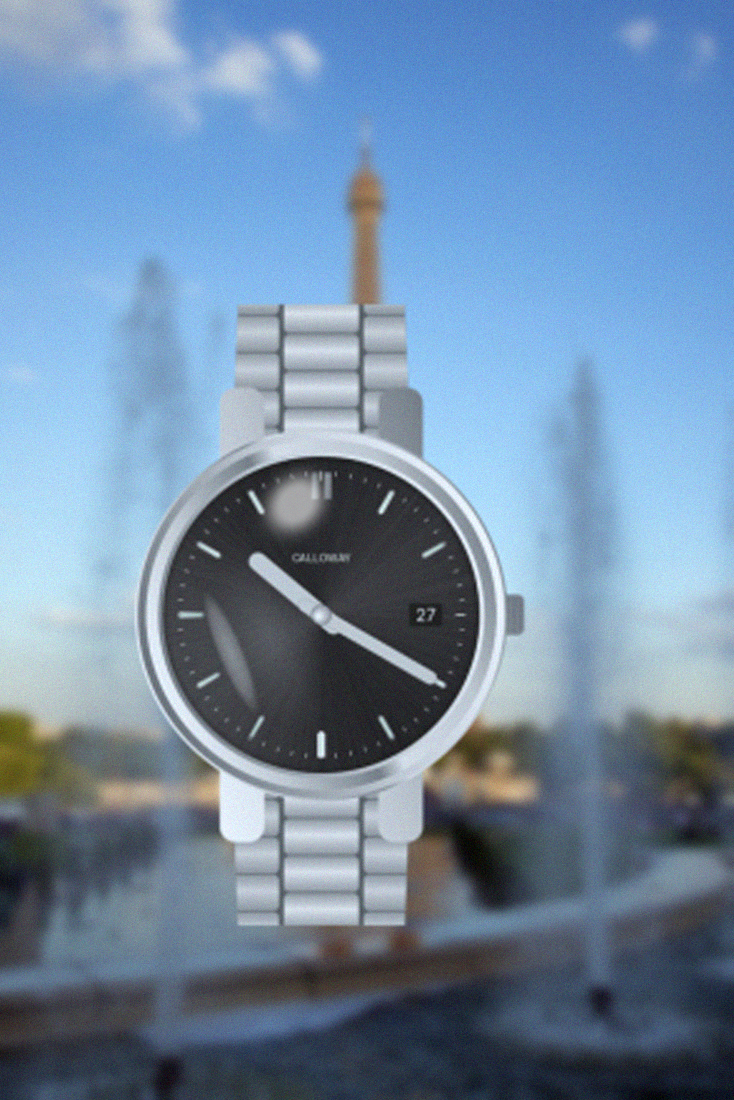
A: 10 h 20 min
